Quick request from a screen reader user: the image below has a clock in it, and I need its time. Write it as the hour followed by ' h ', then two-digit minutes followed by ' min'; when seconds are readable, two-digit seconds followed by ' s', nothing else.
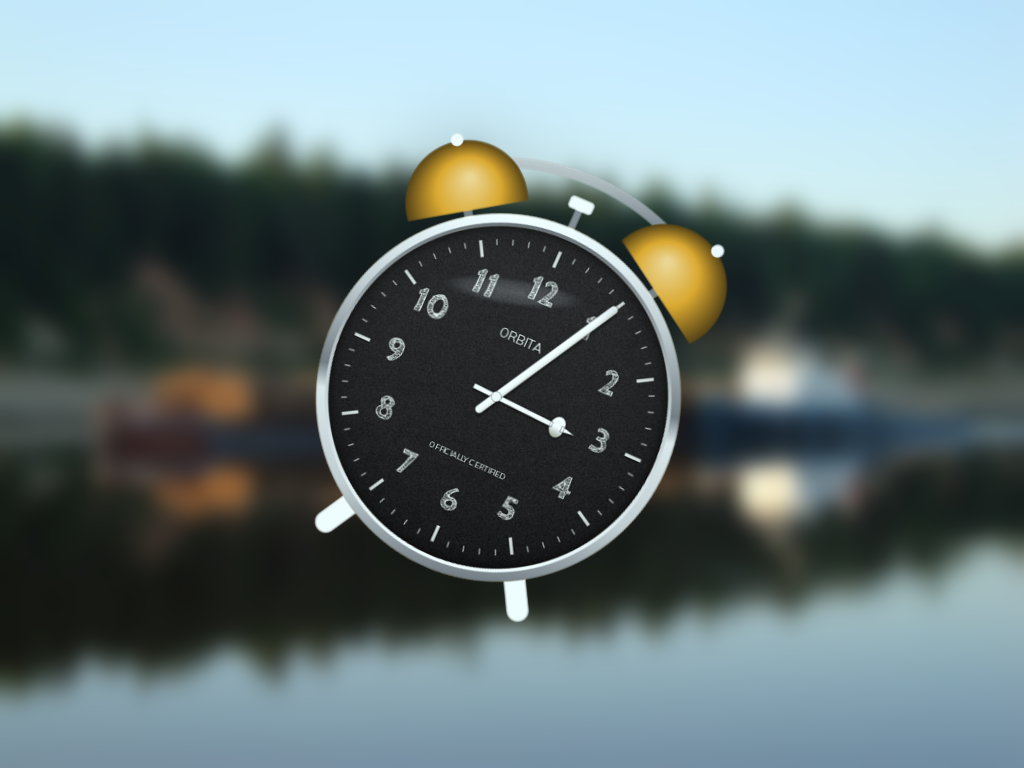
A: 3 h 05 min
